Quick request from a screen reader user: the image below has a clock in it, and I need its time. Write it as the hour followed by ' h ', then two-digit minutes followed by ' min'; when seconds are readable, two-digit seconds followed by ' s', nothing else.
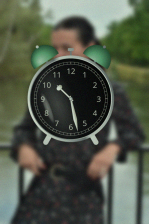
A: 10 h 28 min
